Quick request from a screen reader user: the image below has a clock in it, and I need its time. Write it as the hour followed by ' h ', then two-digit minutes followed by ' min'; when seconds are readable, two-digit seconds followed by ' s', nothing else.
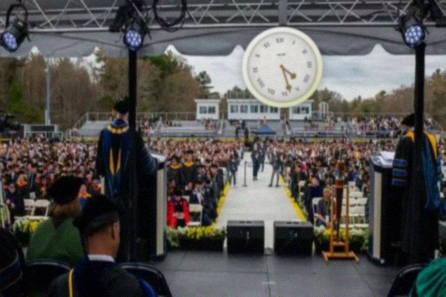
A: 4 h 28 min
